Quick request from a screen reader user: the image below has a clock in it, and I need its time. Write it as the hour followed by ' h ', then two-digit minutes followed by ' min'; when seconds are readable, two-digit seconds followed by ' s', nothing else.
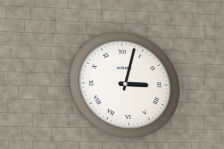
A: 3 h 03 min
